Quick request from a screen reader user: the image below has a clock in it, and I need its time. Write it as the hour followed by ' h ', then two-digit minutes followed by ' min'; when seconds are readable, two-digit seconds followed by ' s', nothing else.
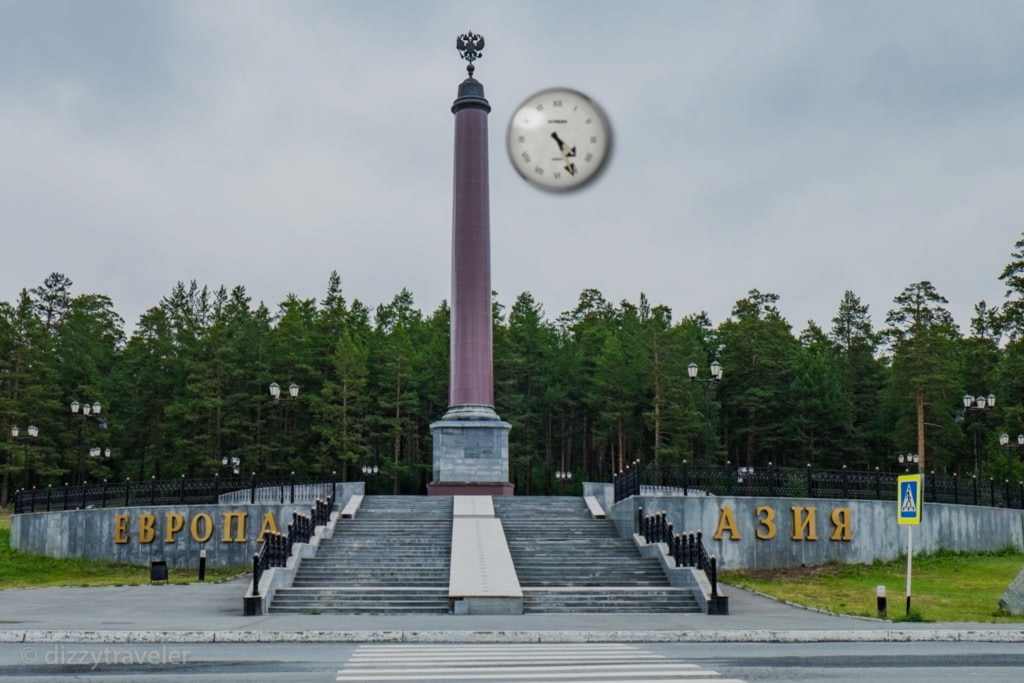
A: 4 h 26 min
